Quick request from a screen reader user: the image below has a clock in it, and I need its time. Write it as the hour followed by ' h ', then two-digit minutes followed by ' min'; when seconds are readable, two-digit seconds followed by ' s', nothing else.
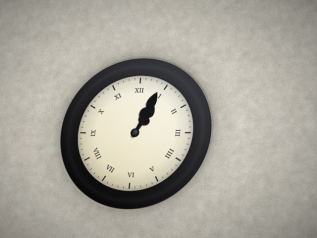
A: 1 h 04 min
